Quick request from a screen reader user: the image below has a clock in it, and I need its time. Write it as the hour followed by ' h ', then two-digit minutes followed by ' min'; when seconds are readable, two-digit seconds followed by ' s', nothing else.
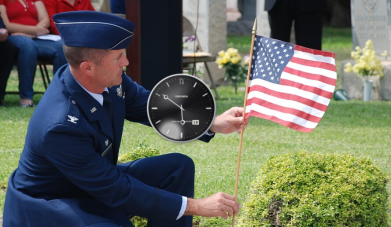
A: 5 h 51 min
